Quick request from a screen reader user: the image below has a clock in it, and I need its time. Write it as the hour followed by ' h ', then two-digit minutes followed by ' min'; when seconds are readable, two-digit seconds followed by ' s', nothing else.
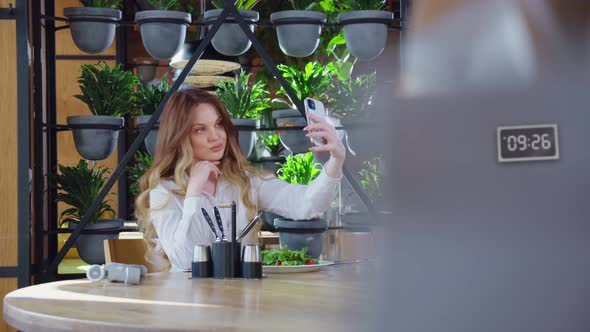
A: 9 h 26 min
